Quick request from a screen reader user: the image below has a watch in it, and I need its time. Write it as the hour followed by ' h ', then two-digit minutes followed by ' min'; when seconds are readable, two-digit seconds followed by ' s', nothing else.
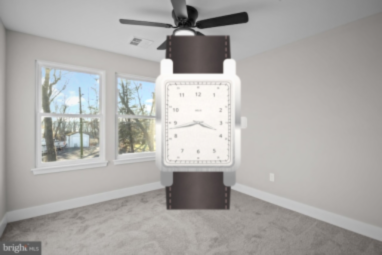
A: 3 h 43 min
